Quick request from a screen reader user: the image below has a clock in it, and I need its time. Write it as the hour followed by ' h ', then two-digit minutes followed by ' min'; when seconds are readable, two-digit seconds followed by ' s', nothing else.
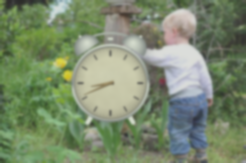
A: 8 h 41 min
